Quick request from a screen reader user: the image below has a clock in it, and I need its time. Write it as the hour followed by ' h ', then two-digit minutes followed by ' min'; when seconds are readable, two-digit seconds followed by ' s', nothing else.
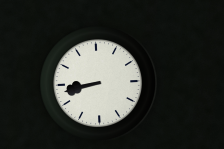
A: 8 h 43 min
